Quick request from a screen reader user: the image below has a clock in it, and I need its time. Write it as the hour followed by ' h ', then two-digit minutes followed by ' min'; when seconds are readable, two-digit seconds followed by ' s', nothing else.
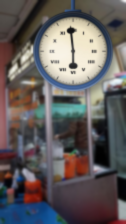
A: 5 h 59 min
